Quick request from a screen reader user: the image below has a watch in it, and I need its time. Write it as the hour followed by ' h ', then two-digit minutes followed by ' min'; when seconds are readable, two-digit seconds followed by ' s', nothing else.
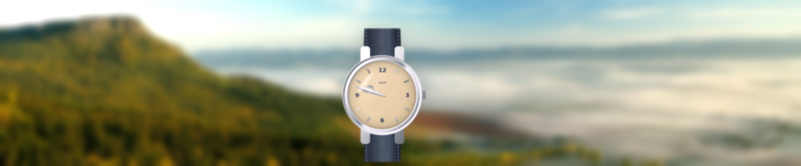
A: 9 h 48 min
